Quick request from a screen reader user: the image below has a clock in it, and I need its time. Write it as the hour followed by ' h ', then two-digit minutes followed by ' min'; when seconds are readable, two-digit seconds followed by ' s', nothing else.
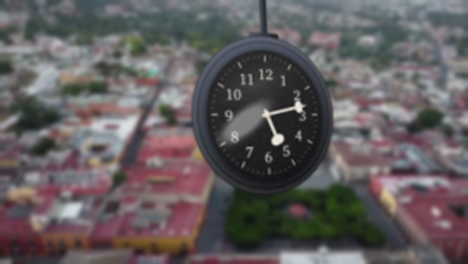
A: 5 h 13 min
